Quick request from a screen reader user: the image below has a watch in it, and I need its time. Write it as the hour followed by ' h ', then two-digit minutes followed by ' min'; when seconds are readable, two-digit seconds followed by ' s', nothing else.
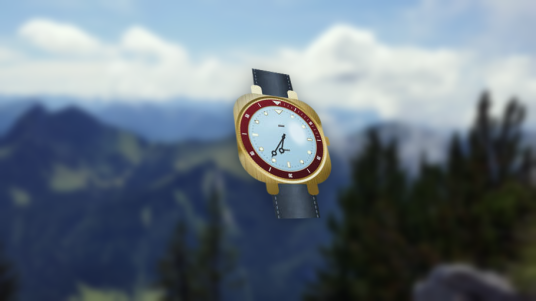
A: 6 h 36 min
